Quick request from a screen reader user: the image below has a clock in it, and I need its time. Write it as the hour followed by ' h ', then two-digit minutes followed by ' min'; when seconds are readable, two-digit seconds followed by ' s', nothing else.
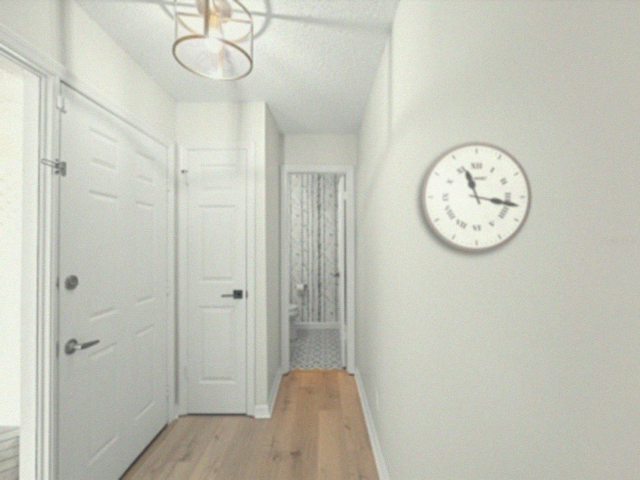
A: 11 h 17 min
